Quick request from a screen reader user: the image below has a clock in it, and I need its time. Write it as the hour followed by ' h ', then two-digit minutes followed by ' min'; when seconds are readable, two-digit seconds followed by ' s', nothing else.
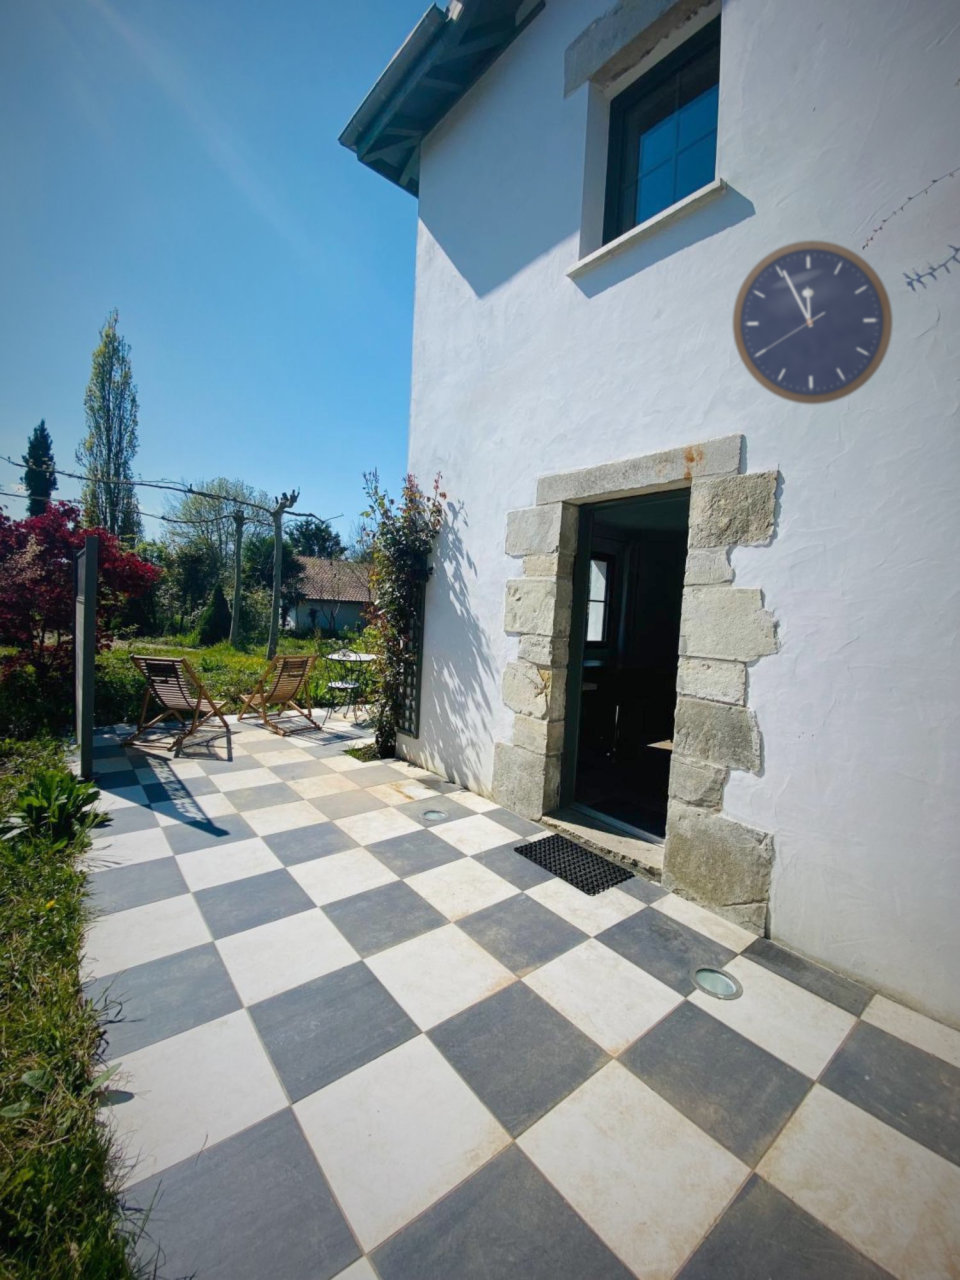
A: 11 h 55 min 40 s
